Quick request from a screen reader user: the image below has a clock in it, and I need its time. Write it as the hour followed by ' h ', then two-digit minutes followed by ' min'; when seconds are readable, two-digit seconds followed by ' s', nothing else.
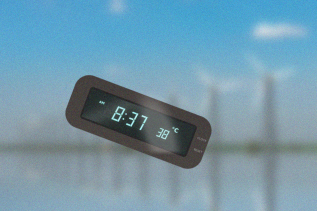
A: 8 h 37 min
